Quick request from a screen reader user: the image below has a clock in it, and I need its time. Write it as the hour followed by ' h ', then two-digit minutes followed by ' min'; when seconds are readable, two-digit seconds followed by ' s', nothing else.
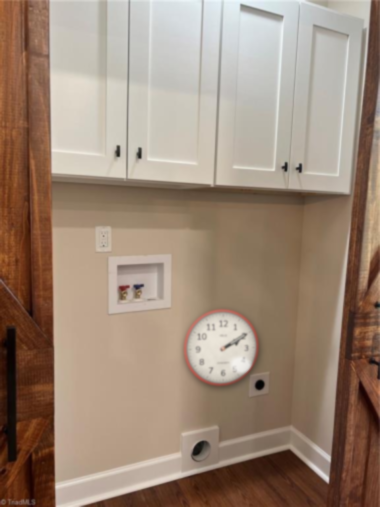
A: 2 h 10 min
